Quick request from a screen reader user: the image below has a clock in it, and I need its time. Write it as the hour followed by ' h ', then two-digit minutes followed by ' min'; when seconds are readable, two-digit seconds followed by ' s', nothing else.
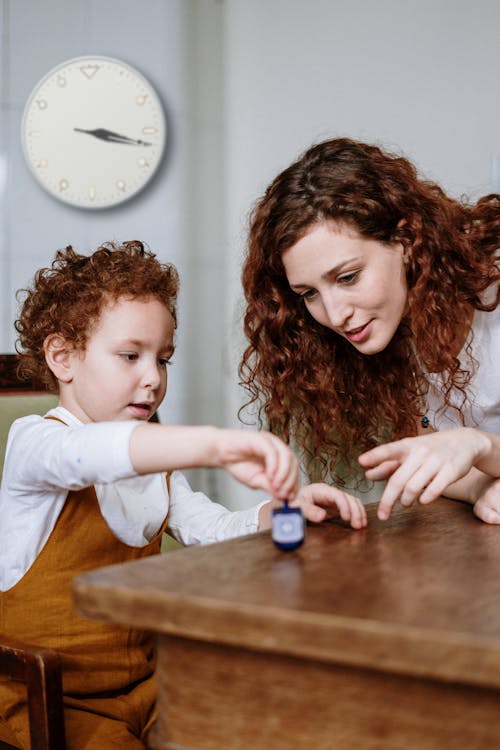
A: 3 h 17 min 17 s
